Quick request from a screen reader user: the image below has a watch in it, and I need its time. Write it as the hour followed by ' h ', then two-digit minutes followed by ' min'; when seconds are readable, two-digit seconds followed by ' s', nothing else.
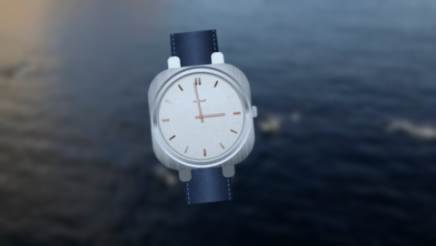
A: 2 h 59 min
